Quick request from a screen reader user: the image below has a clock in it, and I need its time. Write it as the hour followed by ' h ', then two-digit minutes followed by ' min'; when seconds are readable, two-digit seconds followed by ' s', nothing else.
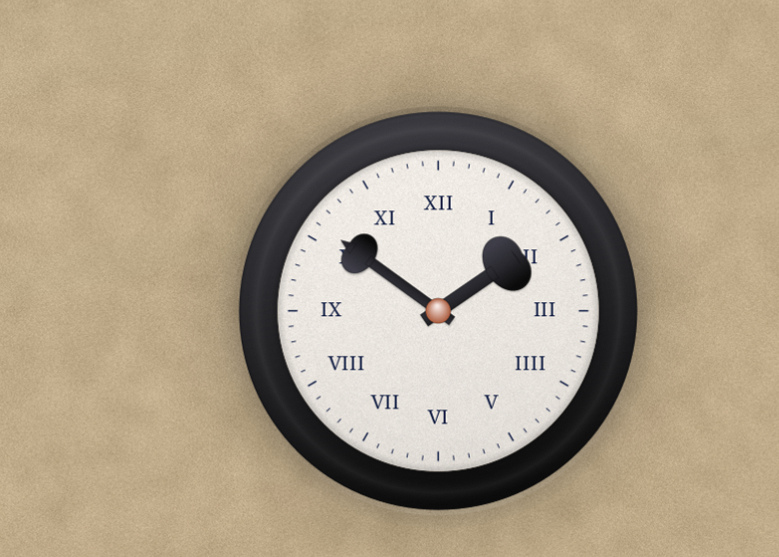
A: 1 h 51 min
